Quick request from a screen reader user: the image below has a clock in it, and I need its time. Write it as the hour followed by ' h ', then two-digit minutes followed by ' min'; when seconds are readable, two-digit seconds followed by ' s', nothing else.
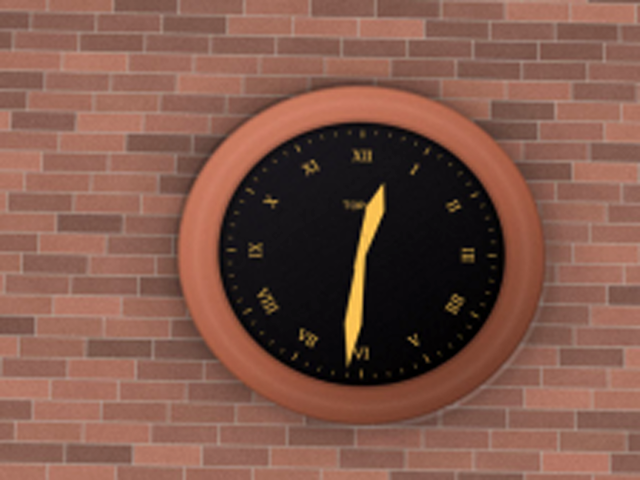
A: 12 h 31 min
